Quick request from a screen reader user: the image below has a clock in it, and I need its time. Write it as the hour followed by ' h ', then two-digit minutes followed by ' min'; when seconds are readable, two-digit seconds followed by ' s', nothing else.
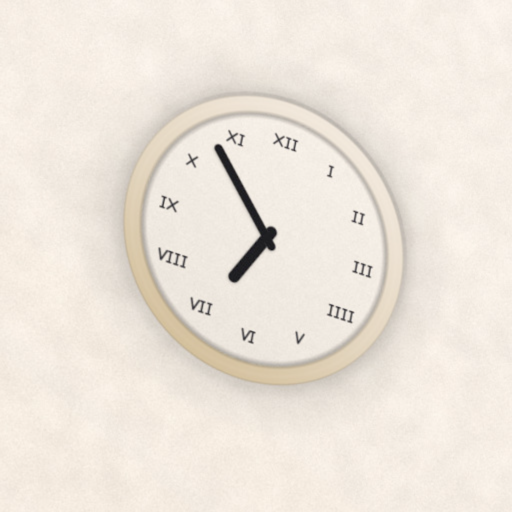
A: 6 h 53 min
